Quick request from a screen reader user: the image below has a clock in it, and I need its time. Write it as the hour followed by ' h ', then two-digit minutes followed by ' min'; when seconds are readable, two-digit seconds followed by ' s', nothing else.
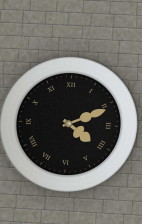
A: 4 h 11 min
